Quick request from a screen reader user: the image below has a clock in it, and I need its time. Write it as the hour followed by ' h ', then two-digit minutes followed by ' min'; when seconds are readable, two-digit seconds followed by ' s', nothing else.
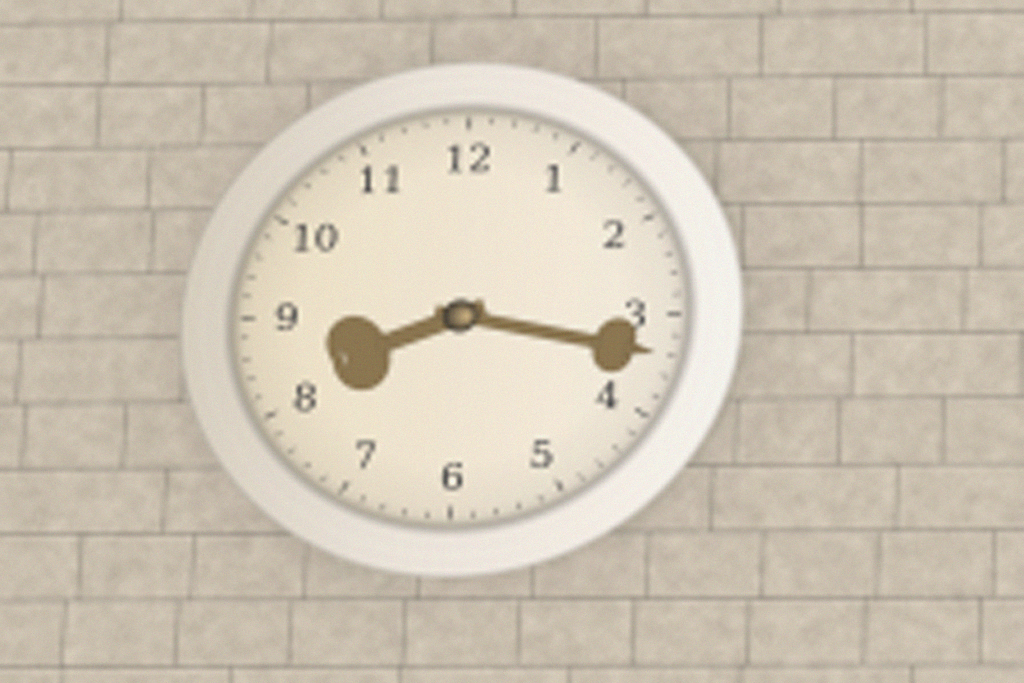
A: 8 h 17 min
